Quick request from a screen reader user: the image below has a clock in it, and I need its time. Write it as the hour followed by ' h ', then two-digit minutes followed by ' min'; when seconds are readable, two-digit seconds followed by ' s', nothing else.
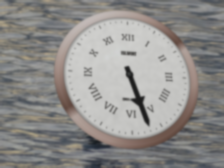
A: 5 h 27 min
